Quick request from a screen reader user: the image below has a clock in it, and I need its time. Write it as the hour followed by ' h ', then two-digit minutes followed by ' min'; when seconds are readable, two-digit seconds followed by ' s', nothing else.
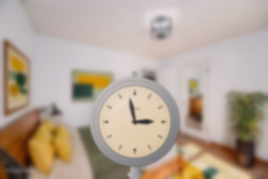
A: 2 h 58 min
